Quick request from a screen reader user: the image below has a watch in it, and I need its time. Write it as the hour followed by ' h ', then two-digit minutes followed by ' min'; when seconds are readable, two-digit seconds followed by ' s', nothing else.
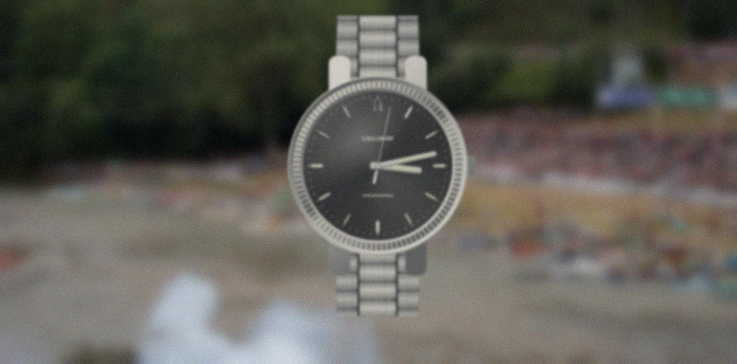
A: 3 h 13 min 02 s
